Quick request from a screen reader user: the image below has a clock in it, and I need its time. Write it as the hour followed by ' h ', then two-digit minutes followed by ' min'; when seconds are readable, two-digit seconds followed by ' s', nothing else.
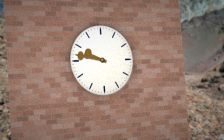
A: 9 h 47 min
